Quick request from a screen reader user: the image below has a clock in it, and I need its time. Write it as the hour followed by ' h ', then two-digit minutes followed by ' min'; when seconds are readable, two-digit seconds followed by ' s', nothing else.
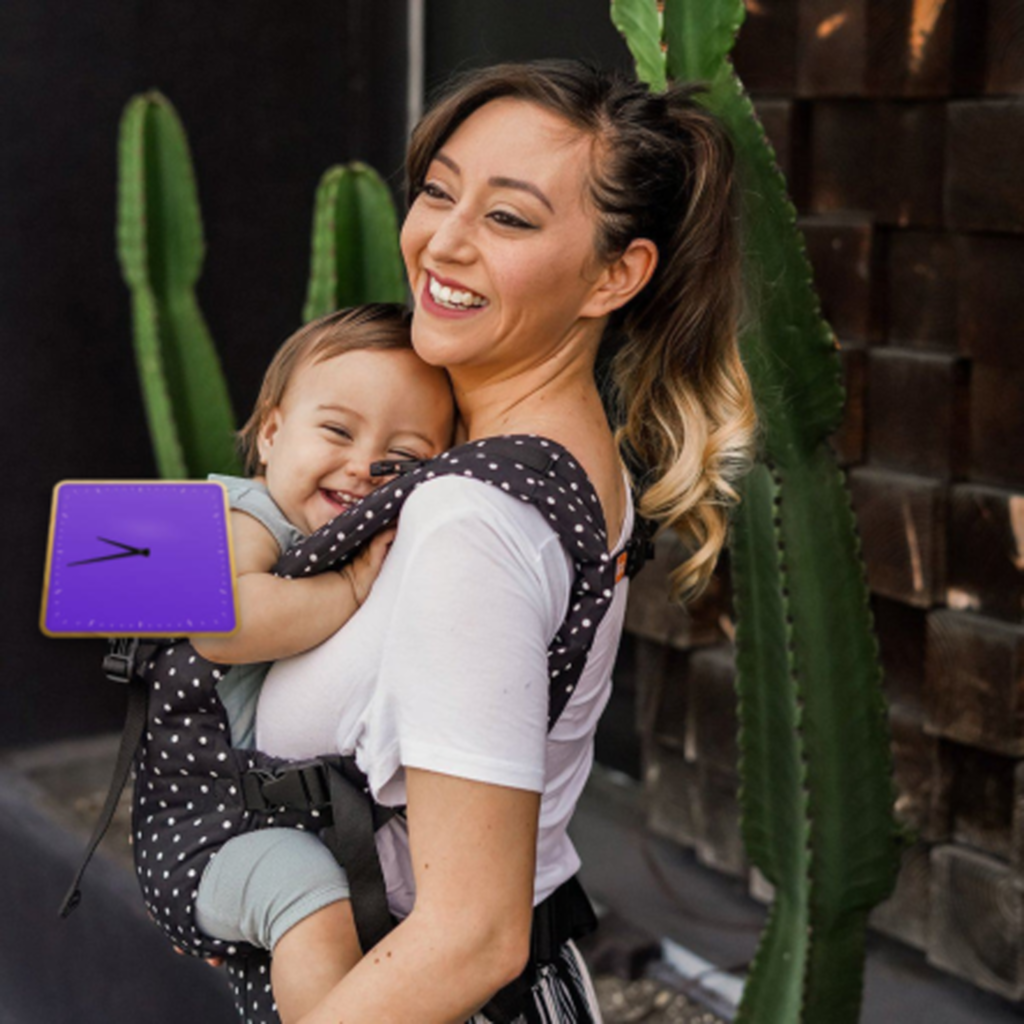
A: 9 h 43 min
